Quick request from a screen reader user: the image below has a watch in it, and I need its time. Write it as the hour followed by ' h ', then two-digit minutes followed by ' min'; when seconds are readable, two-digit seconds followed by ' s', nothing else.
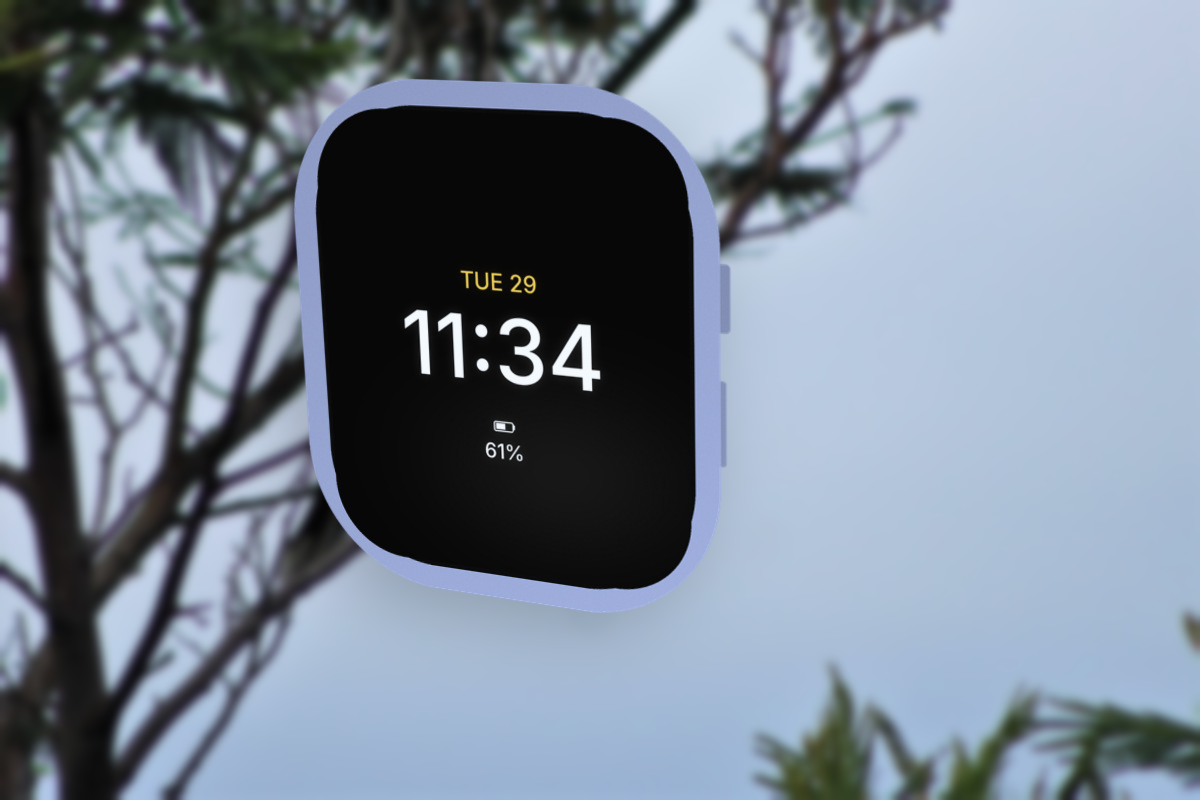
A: 11 h 34 min
